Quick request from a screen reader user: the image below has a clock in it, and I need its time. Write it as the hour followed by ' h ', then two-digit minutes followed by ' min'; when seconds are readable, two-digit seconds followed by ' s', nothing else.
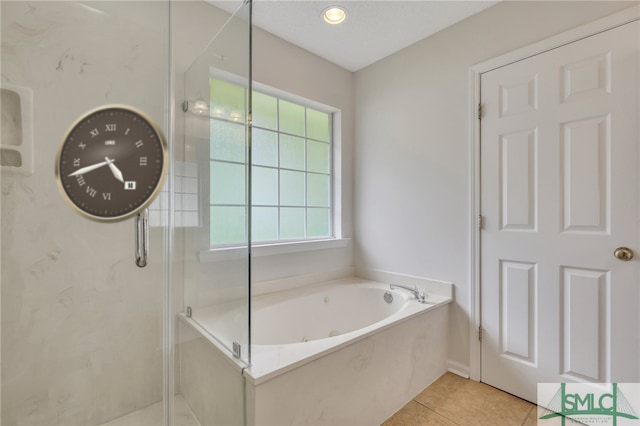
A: 4 h 42 min
